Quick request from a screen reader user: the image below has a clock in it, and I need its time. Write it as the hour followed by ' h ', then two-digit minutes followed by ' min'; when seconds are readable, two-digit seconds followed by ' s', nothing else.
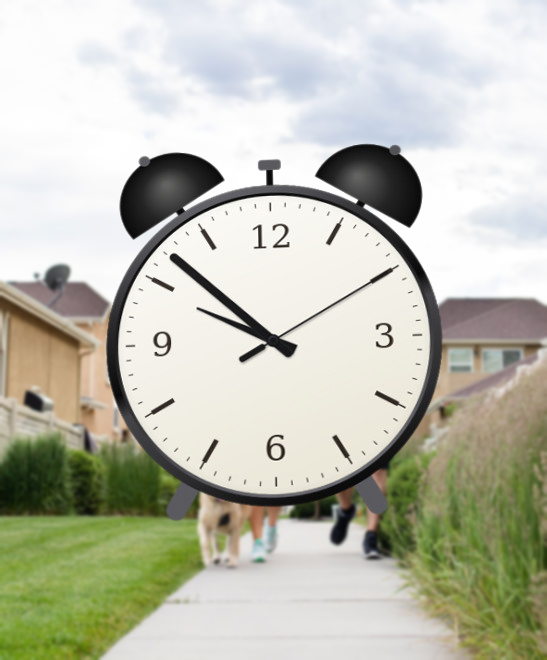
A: 9 h 52 min 10 s
